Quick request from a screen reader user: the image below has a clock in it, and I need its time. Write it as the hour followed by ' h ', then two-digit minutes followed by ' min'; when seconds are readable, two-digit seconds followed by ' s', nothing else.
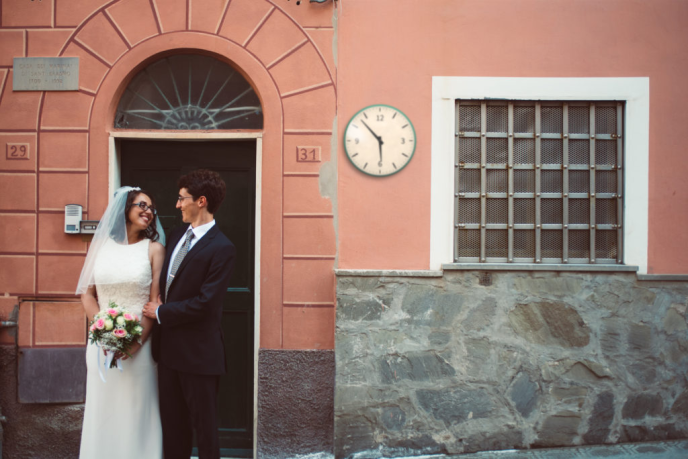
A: 5 h 53 min
